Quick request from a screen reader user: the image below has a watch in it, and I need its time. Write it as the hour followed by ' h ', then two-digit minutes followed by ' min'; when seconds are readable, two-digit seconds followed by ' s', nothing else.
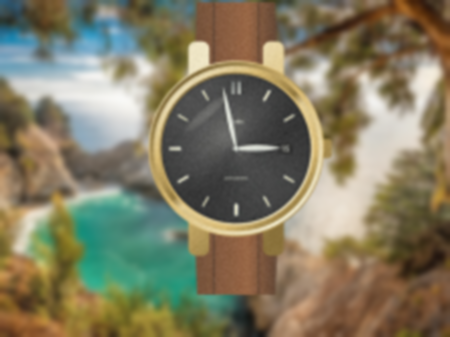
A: 2 h 58 min
